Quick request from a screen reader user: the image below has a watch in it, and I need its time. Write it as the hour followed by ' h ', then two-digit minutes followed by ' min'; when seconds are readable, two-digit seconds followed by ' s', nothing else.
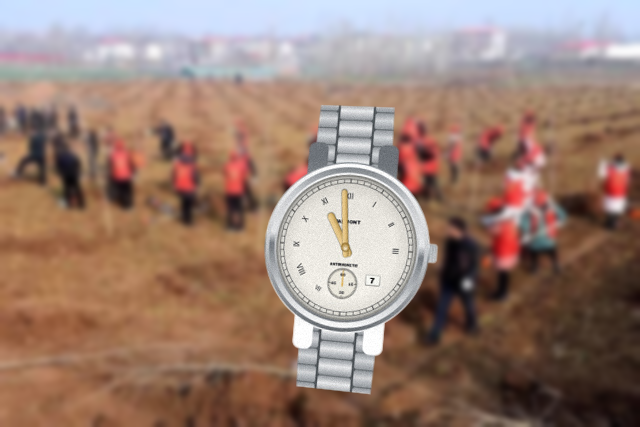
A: 10 h 59 min
